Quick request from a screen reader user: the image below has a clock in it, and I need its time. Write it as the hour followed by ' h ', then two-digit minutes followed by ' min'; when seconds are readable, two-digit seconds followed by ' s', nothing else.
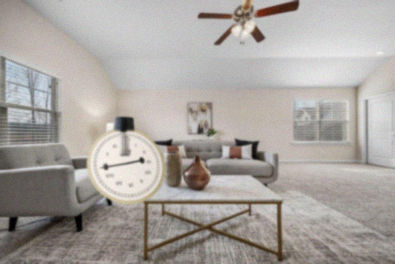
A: 2 h 44 min
